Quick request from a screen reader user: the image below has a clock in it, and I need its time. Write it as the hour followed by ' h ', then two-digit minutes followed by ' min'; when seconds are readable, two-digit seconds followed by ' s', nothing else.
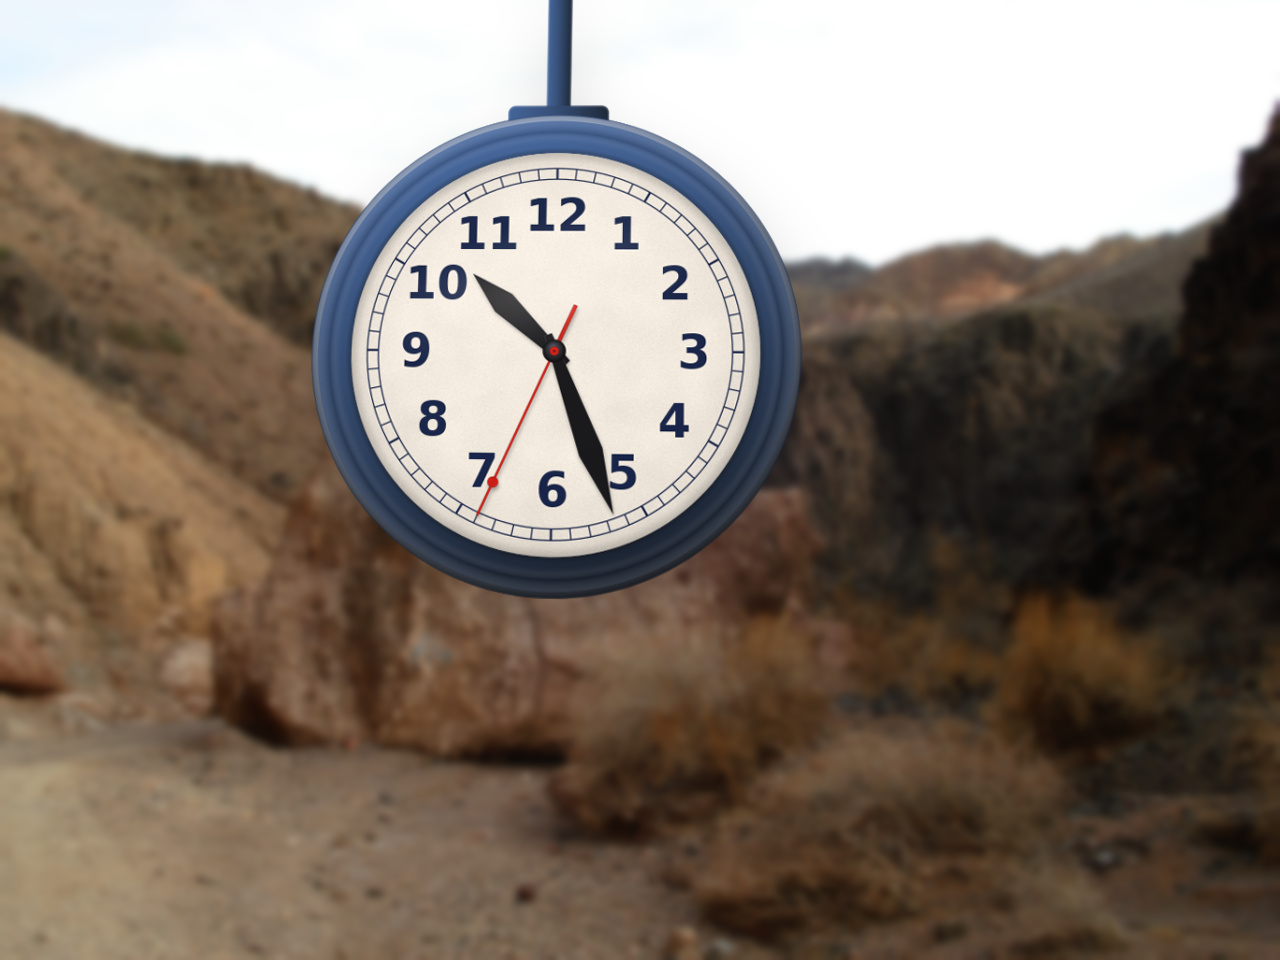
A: 10 h 26 min 34 s
